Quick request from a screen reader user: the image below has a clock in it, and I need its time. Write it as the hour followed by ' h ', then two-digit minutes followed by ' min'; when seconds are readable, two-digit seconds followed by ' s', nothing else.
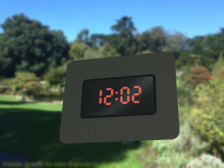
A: 12 h 02 min
